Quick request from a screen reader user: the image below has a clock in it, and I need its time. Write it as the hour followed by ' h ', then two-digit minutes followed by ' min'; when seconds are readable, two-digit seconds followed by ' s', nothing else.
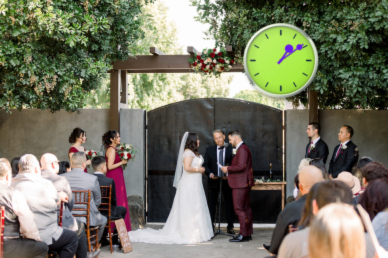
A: 1 h 09 min
